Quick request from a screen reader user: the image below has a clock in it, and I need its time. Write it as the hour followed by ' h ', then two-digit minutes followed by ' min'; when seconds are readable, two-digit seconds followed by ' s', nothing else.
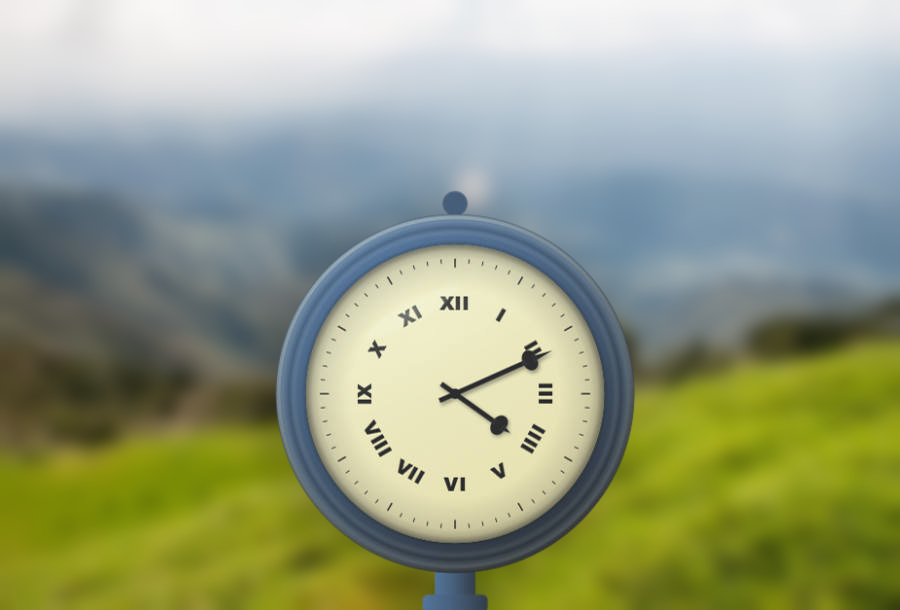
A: 4 h 11 min
